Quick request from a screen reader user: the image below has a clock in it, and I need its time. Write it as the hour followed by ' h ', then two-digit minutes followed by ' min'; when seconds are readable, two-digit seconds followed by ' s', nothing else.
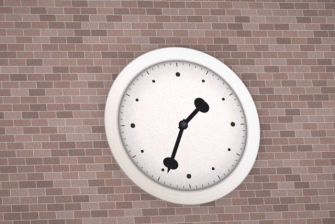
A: 1 h 34 min
